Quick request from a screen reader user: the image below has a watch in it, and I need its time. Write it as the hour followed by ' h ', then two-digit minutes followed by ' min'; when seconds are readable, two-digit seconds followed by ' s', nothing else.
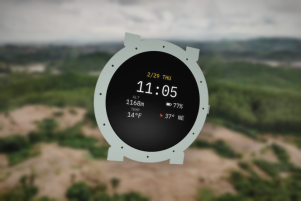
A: 11 h 05 min
